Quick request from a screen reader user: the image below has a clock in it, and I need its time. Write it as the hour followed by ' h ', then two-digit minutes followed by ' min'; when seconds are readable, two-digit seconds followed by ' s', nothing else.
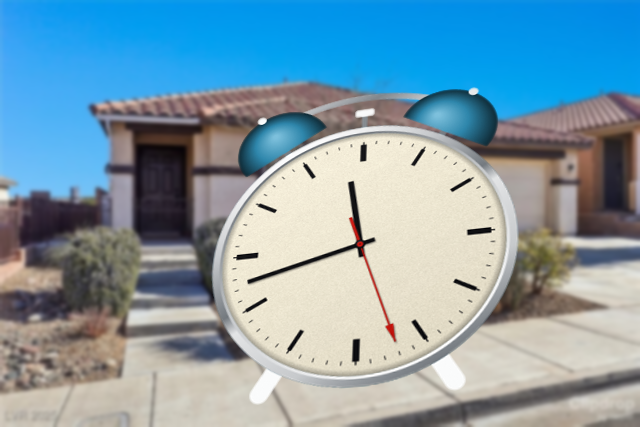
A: 11 h 42 min 27 s
